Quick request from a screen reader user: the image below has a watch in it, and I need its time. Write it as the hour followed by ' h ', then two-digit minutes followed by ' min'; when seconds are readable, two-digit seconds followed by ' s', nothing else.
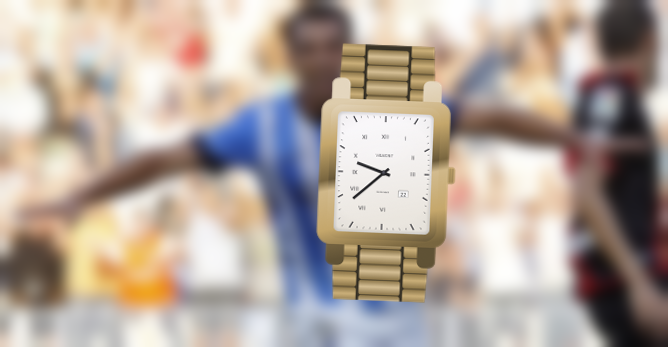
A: 9 h 38 min
